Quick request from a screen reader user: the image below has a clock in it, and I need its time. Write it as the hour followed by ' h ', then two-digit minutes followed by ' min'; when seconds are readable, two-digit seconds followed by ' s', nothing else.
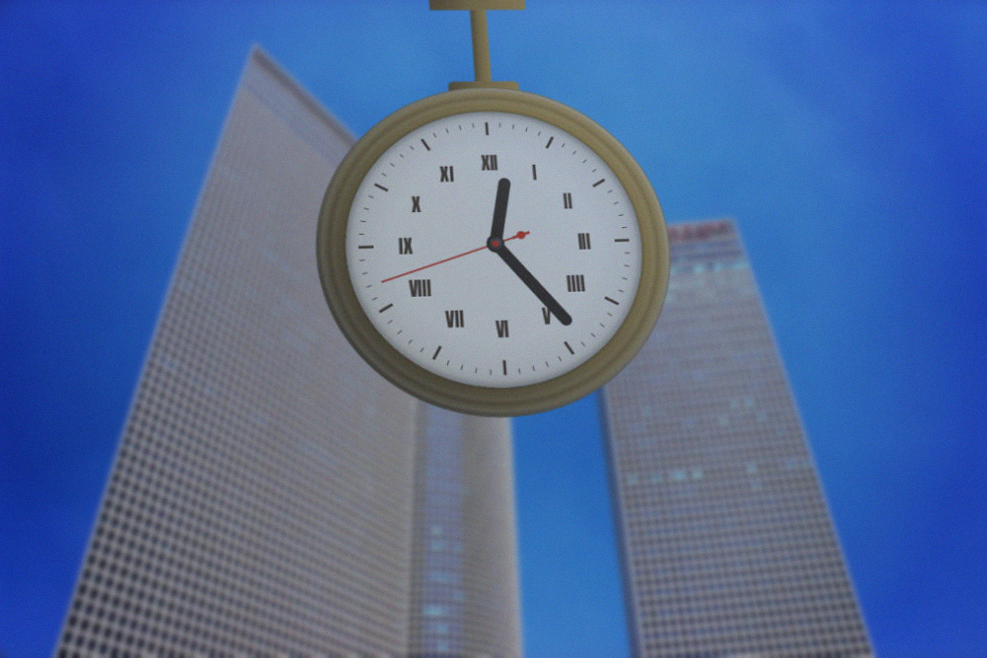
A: 12 h 23 min 42 s
